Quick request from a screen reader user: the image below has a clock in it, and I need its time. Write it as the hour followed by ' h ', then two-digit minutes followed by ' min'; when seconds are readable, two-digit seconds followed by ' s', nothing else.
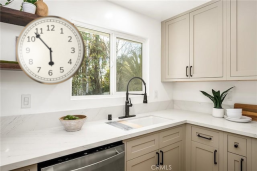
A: 5 h 53 min
